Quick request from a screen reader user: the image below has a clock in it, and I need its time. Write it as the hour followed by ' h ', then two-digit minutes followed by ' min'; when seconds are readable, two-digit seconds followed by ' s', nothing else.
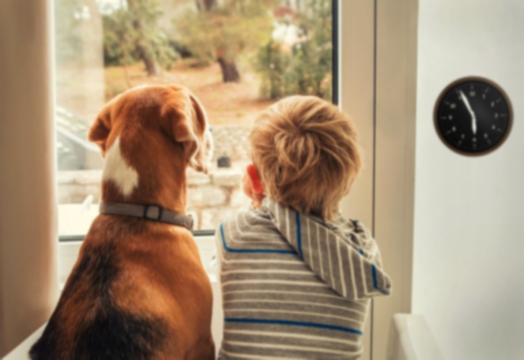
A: 5 h 56 min
